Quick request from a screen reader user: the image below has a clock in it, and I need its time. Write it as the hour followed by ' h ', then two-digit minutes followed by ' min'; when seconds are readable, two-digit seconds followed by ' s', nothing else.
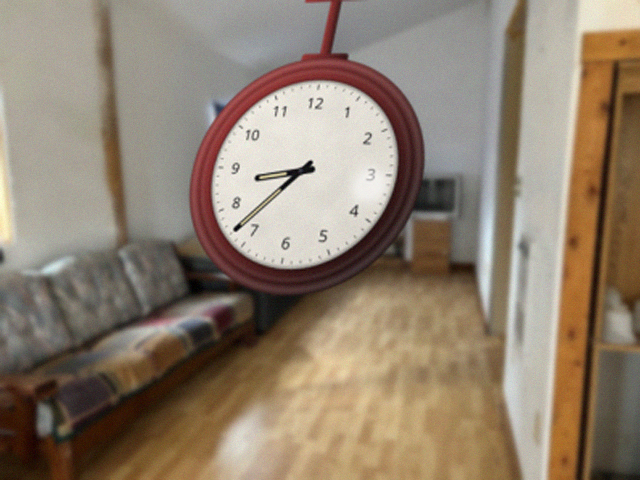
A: 8 h 37 min
